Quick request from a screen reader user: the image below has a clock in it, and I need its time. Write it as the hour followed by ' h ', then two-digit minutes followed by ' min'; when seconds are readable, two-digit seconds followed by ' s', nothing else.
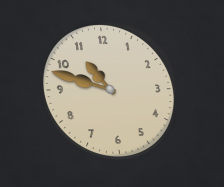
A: 10 h 48 min
